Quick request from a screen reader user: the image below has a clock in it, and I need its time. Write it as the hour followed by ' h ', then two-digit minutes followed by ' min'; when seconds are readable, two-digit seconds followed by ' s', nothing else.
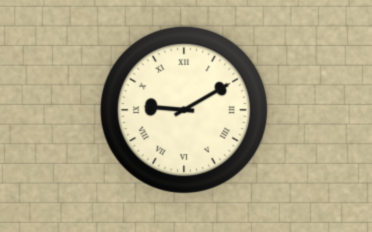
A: 9 h 10 min
